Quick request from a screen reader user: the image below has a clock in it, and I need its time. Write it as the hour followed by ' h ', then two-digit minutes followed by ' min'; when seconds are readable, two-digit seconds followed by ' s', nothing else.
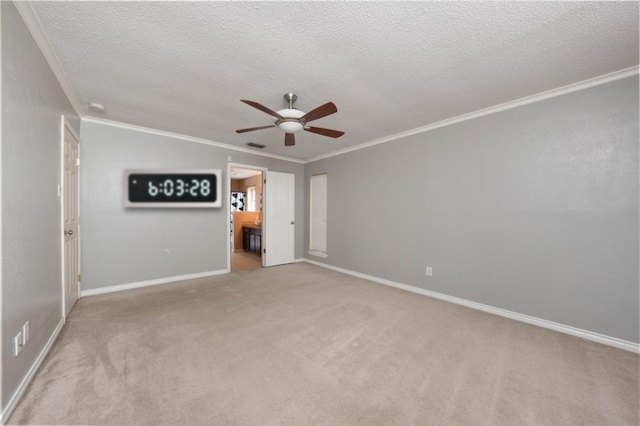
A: 6 h 03 min 28 s
